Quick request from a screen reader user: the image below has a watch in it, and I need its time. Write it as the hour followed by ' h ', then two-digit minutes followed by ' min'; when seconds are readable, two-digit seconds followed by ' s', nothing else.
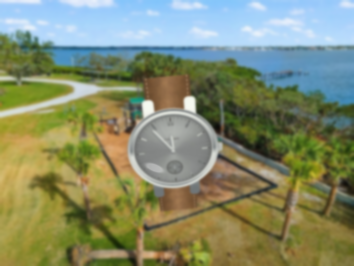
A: 11 h 54 min
